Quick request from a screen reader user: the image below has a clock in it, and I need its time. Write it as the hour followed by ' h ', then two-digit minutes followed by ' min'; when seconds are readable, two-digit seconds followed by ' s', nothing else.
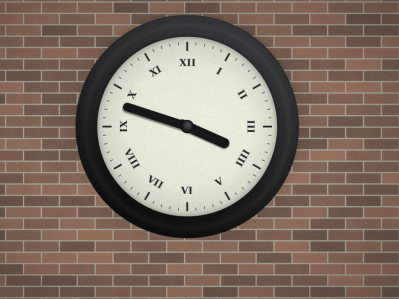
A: 3 h 48 min
